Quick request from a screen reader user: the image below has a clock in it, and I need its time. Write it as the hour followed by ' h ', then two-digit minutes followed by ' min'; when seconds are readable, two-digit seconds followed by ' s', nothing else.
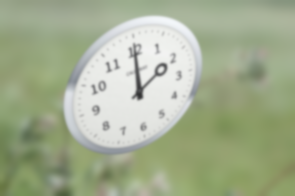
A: 2 h 00 min
